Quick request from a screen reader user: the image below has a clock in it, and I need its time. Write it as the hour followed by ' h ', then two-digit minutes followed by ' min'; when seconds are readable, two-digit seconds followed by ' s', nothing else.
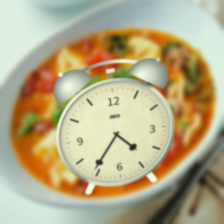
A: 4 h 36 min
